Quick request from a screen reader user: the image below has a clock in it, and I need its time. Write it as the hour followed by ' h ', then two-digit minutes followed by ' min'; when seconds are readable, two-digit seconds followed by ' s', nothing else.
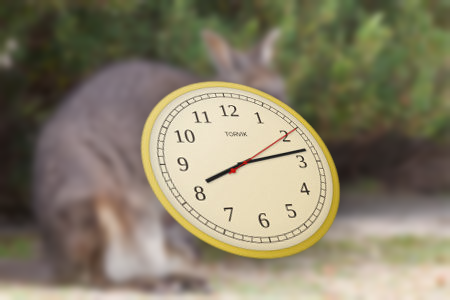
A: 8 h 13 min 10 s
